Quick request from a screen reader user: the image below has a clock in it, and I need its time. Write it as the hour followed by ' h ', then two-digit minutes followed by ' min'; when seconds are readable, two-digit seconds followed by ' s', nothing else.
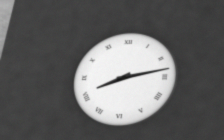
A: 8 h 13 min
